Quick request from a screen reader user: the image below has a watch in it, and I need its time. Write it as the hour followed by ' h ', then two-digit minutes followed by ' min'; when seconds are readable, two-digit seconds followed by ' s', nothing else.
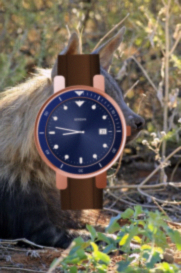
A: 8 h 47 min
